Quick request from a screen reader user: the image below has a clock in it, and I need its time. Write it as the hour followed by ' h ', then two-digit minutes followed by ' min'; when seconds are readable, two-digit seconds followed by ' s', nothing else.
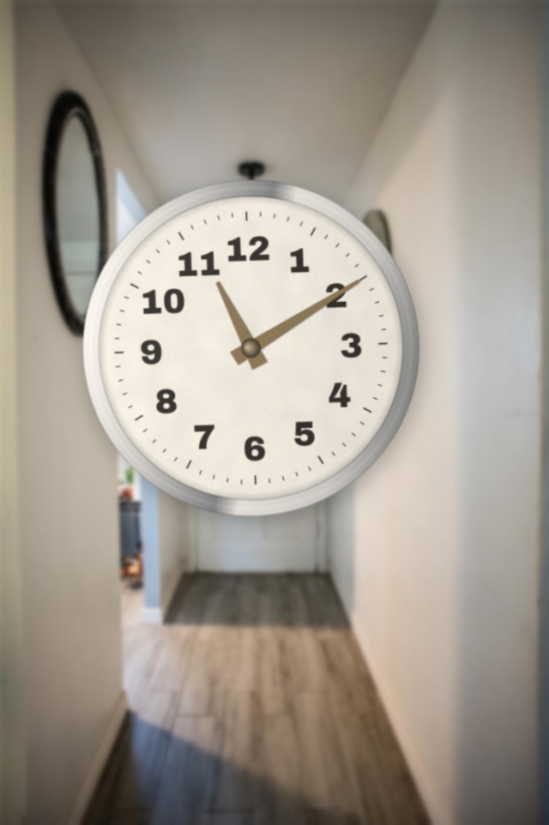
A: 11 h 10 min
